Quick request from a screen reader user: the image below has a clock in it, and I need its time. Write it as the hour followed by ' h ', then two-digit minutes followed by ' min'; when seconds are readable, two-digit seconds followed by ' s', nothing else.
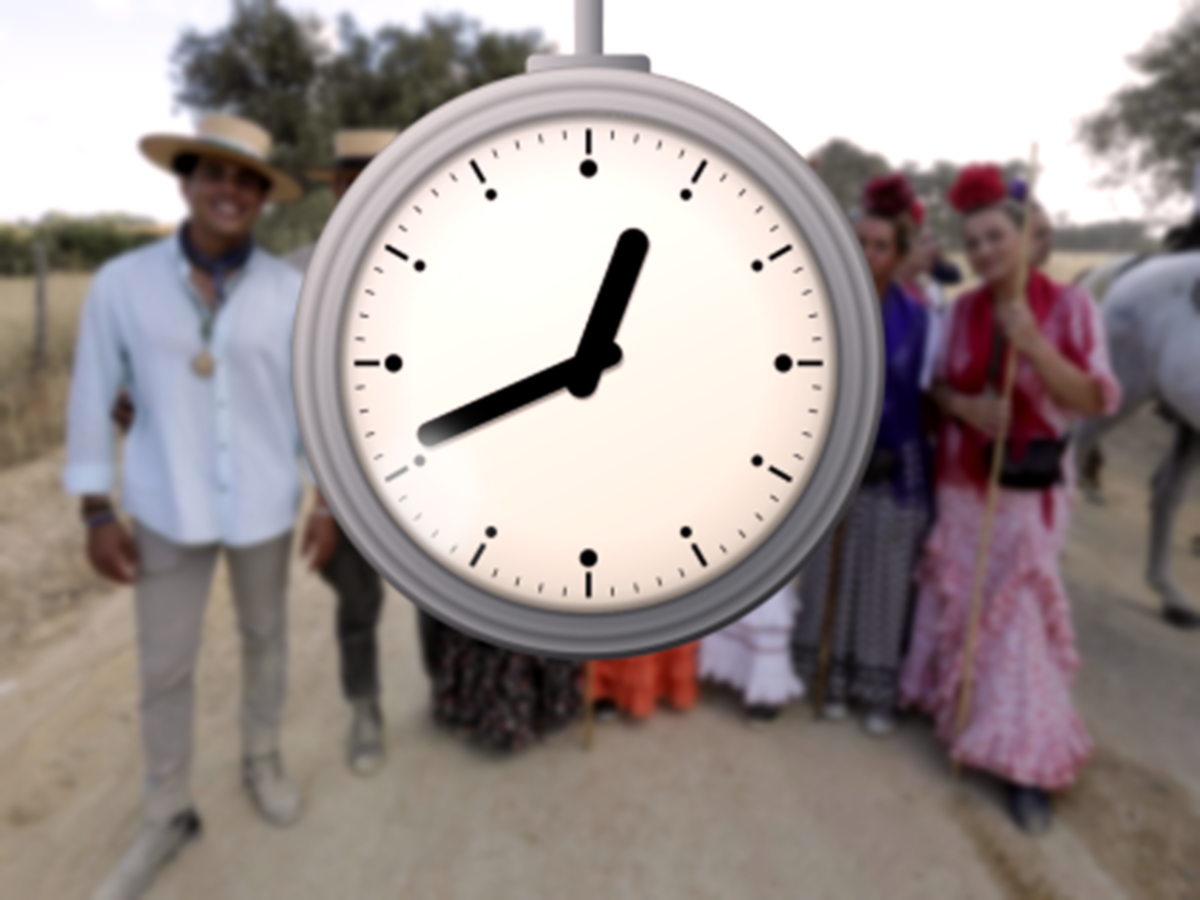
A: 12 h 41 min
